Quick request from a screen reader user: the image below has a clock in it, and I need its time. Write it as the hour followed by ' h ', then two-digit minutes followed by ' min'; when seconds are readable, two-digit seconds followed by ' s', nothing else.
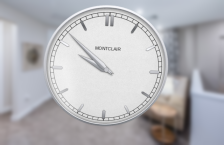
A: 9 h 52 min
